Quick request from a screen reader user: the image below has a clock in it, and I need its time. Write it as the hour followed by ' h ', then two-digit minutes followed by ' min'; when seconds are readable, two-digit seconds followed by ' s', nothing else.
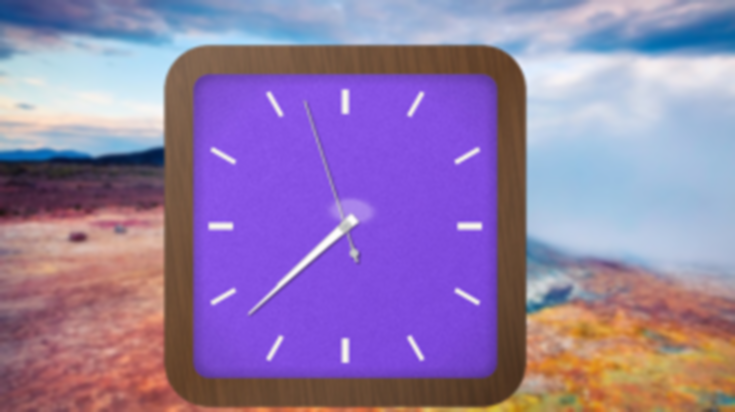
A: 7 h 37 min 57 s
